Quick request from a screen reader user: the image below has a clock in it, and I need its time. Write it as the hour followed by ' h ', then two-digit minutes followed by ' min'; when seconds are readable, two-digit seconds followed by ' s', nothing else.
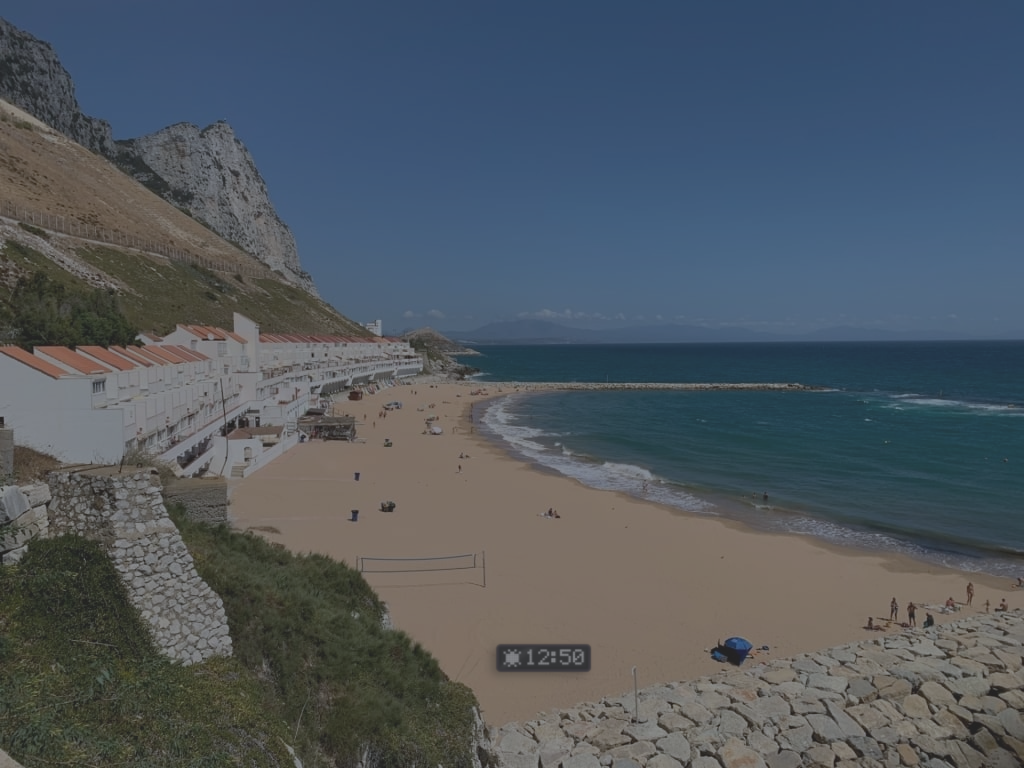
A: 12 h 50 min
